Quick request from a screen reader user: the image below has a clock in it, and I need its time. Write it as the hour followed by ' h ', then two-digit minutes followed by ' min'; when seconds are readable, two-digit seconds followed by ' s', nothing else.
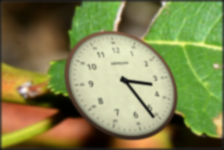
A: 3 h 26 min
